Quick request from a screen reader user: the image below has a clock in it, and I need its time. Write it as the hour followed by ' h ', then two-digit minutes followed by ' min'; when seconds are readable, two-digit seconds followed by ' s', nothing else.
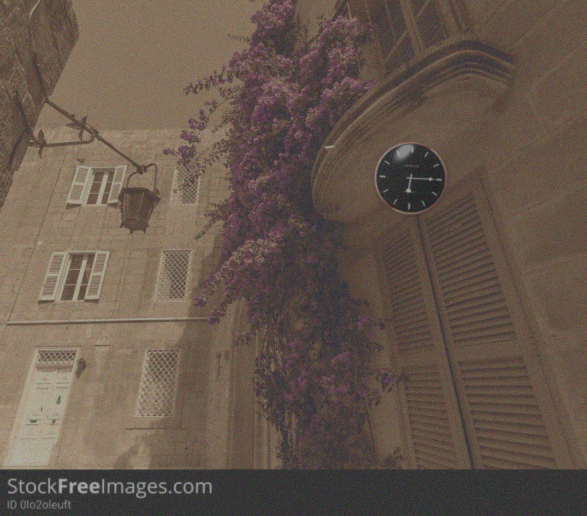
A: 6 h 15 min
